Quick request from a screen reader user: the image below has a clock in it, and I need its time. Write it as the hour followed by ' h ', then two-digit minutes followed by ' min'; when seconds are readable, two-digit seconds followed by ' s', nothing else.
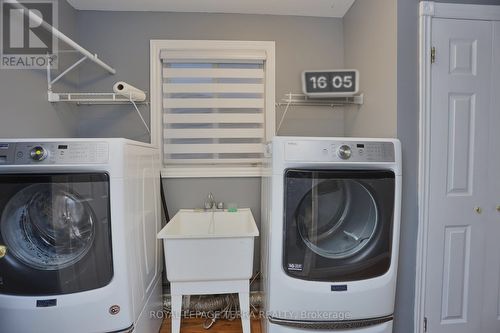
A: 16 h 05 min
